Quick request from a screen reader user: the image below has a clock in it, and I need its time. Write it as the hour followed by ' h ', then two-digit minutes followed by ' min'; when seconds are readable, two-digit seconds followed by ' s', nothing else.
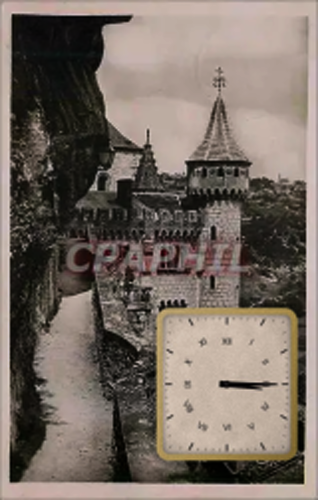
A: 3 h 15 min
